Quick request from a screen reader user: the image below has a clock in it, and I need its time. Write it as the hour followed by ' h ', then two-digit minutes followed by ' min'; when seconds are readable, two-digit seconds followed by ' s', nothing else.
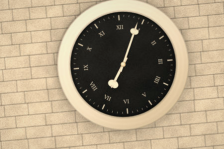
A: 7 h 04 min
